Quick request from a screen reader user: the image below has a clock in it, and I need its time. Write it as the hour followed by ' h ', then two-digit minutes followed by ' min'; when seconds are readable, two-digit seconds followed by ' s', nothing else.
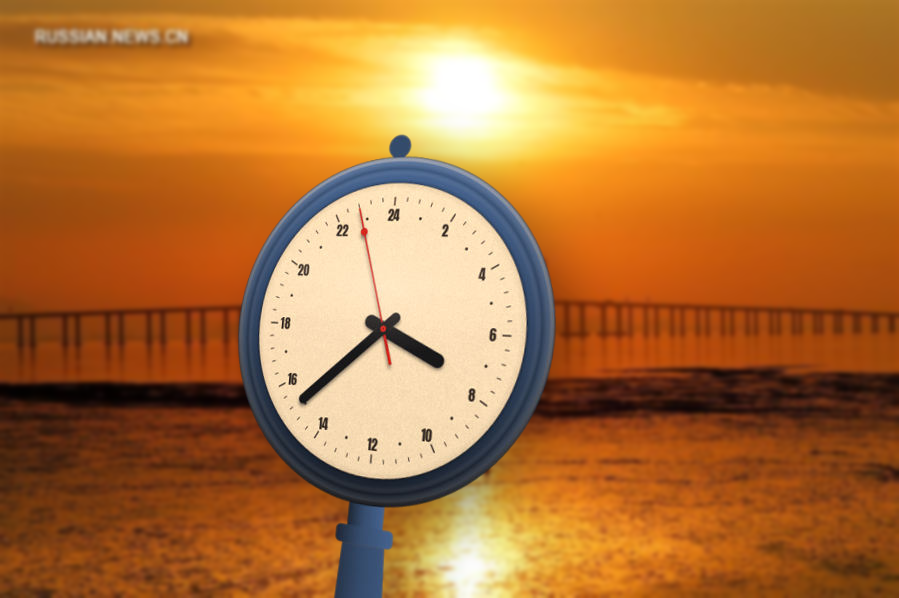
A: 7 h 37 min 57 s
